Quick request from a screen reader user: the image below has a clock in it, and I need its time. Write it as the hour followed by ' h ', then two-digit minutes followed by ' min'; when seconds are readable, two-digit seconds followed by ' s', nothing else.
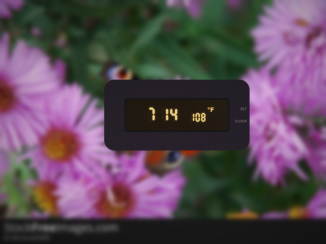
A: 7 h 14 min
